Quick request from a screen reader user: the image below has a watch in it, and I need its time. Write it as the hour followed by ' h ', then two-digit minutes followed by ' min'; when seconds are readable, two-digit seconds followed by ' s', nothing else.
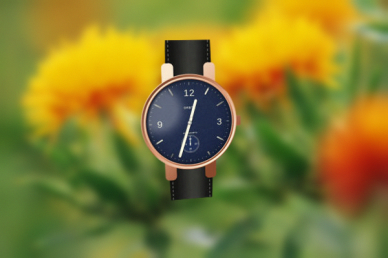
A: 12 h 33 min
